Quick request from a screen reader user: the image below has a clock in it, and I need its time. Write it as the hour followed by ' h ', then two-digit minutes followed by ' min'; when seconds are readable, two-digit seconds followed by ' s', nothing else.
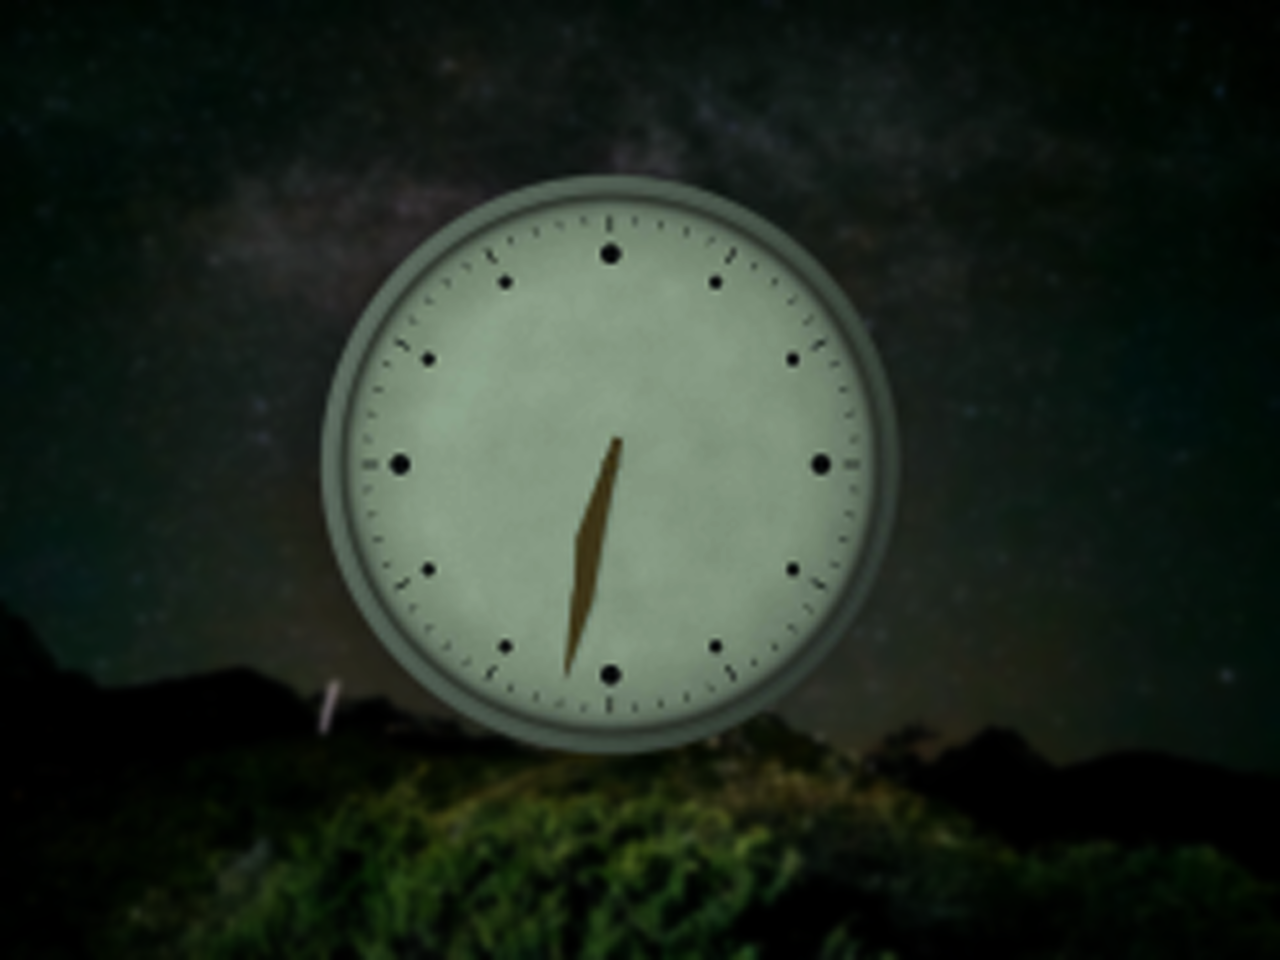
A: 6 h 32 min
